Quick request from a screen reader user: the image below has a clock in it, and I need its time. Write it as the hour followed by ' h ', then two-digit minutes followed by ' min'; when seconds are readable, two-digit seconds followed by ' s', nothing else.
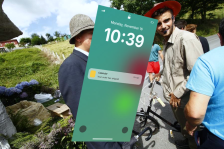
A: 10 h 39 min
